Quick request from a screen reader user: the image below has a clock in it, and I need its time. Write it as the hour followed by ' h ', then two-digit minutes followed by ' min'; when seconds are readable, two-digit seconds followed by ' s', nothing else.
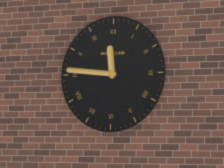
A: 11 h 46 min
